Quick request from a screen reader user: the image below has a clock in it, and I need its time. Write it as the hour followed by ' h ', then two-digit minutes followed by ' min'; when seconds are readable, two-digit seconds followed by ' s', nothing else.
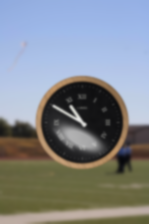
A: 10 h 50 min
